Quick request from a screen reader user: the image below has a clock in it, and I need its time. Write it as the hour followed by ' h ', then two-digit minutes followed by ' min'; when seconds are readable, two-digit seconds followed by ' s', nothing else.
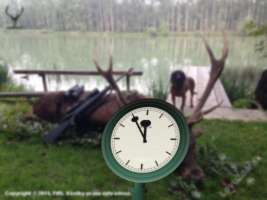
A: 11 h 55 min
